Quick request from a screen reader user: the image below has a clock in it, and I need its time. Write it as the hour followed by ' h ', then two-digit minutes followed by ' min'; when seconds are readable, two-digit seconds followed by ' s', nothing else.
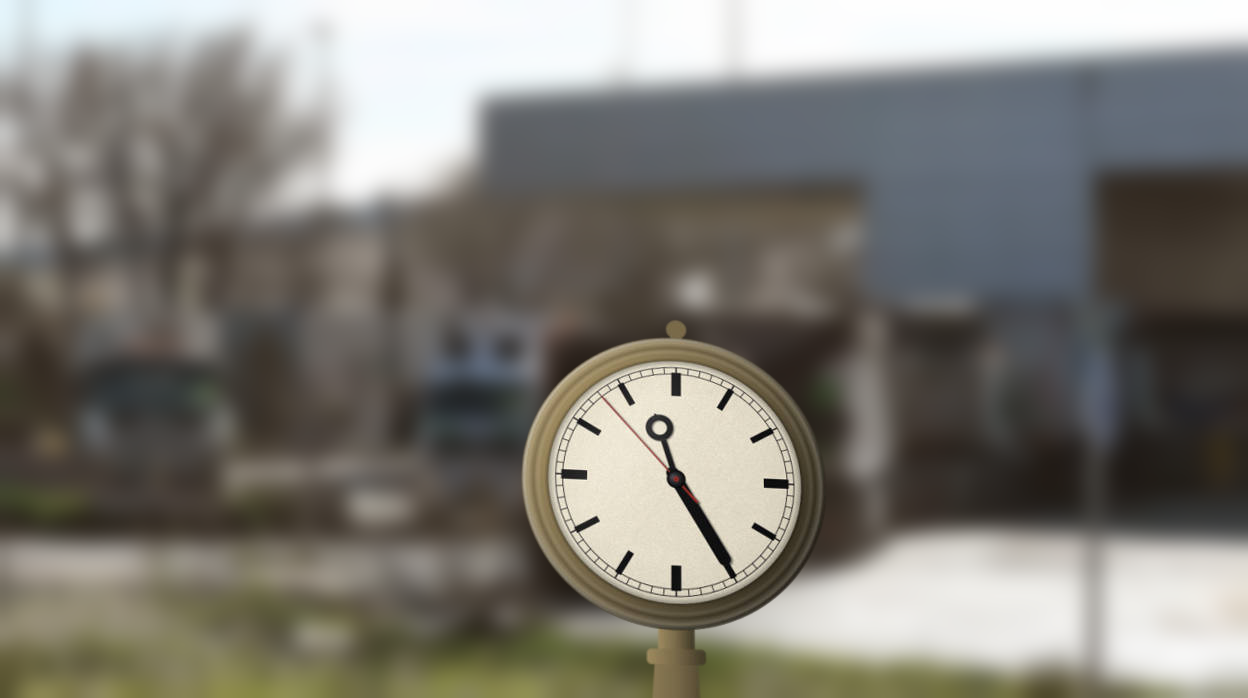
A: 11 h 24 min 53 s
